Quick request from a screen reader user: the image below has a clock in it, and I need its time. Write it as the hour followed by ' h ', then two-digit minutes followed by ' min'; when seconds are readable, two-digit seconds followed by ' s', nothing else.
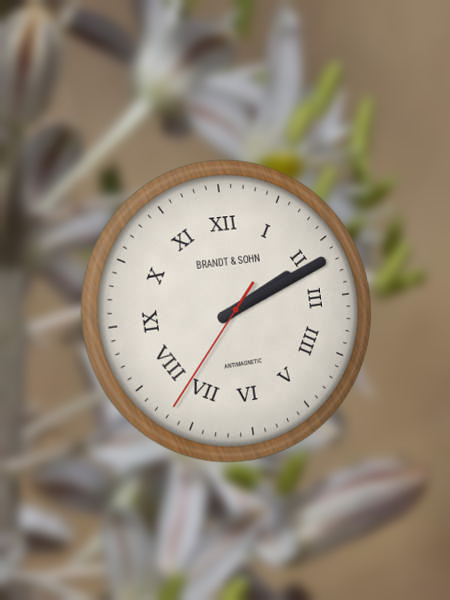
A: 2 h 11 min 37 s
